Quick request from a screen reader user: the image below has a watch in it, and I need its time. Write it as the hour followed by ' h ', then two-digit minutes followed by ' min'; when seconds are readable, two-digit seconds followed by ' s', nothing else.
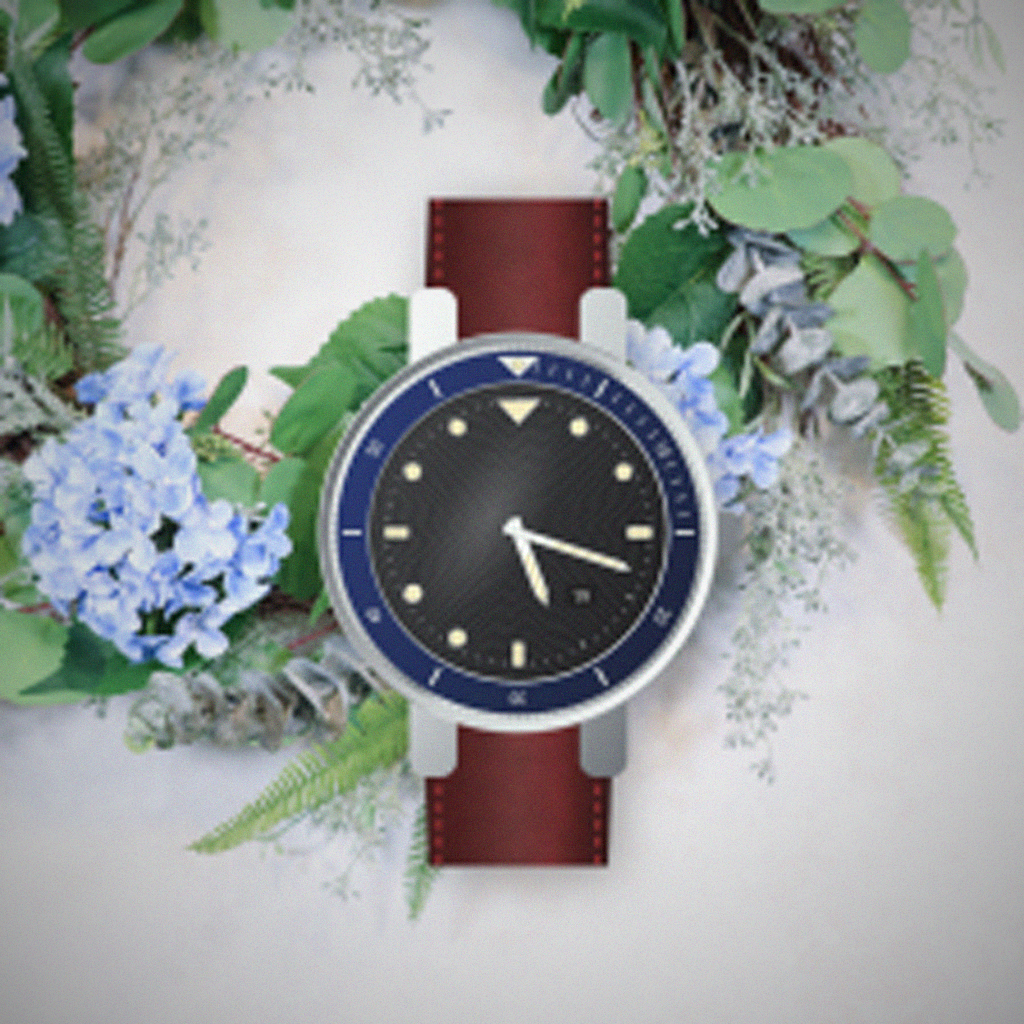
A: 5 h 18 min
